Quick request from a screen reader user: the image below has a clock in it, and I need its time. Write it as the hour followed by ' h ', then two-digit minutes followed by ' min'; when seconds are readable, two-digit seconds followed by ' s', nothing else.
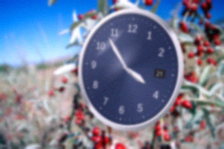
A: 3 h 53 min
